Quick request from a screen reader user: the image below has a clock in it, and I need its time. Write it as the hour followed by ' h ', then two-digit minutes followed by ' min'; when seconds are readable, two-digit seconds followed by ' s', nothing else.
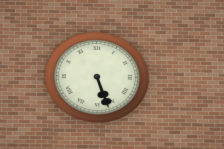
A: 5 h 27 min
